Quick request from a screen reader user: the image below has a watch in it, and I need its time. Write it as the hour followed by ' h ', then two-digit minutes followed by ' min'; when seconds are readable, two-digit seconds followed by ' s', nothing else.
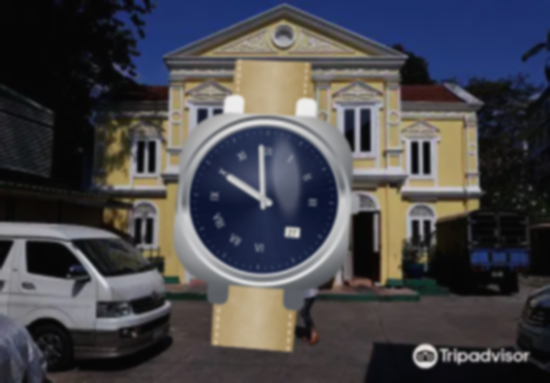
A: 9 h 59 min
